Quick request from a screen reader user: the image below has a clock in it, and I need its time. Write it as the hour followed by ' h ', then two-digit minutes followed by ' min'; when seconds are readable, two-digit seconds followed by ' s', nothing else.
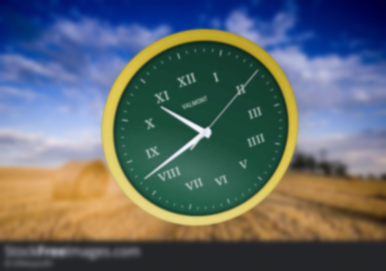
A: 10 h 42 min 10 s
